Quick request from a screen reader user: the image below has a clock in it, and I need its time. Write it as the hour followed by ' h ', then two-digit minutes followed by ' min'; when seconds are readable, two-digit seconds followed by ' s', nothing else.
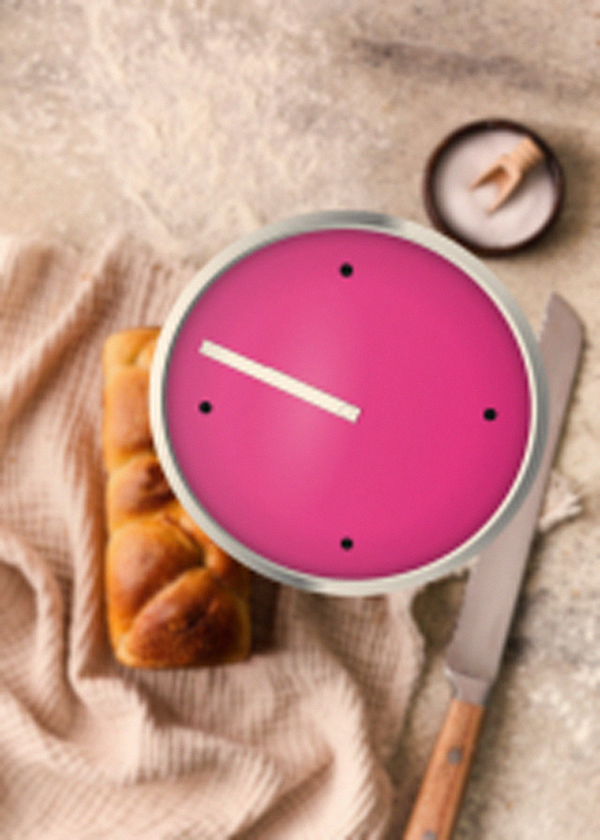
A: 9 h 49 min
